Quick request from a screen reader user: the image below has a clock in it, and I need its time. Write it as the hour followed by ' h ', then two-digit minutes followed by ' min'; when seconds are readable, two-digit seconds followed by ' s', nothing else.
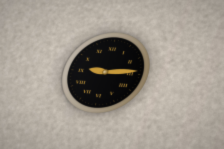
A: 9 h 14 min
